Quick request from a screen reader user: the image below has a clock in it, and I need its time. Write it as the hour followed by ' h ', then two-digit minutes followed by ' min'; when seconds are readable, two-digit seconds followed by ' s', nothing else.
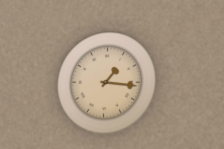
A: 1 h 16 min
